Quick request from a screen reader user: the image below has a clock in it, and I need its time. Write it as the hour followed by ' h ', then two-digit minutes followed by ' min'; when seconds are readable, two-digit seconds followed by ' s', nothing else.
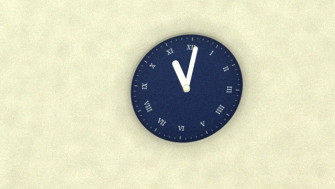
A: 11 h 01 min
